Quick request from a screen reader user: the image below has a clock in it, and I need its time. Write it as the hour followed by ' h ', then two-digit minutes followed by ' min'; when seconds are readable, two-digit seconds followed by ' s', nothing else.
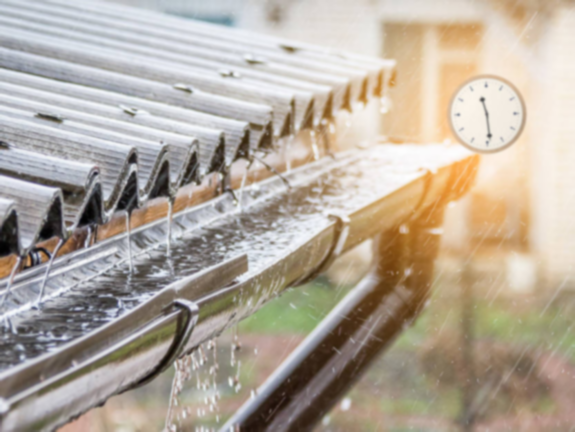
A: 11 h 29 min
